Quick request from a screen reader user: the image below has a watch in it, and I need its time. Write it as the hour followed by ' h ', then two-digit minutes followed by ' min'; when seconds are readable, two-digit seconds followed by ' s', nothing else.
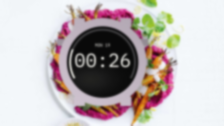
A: 0 h 26 min
